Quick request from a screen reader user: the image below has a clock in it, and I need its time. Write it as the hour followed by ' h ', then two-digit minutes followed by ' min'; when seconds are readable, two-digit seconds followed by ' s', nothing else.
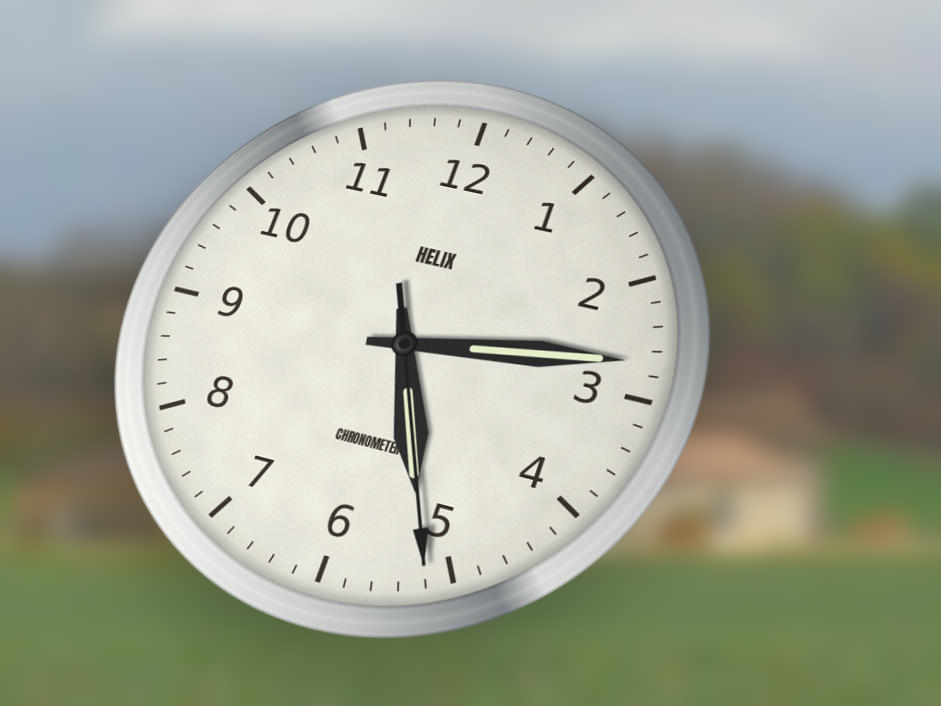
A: 5 h 13 min 26 s
